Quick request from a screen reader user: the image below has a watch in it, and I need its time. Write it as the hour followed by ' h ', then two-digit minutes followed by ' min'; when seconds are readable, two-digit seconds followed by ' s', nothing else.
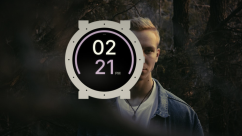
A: 2 h 21 min
